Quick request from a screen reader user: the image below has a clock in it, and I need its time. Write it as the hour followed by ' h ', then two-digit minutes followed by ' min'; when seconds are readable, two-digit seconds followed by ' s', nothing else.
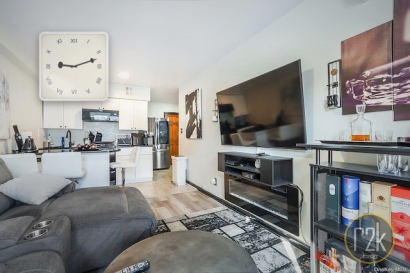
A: 9 h 12 min
